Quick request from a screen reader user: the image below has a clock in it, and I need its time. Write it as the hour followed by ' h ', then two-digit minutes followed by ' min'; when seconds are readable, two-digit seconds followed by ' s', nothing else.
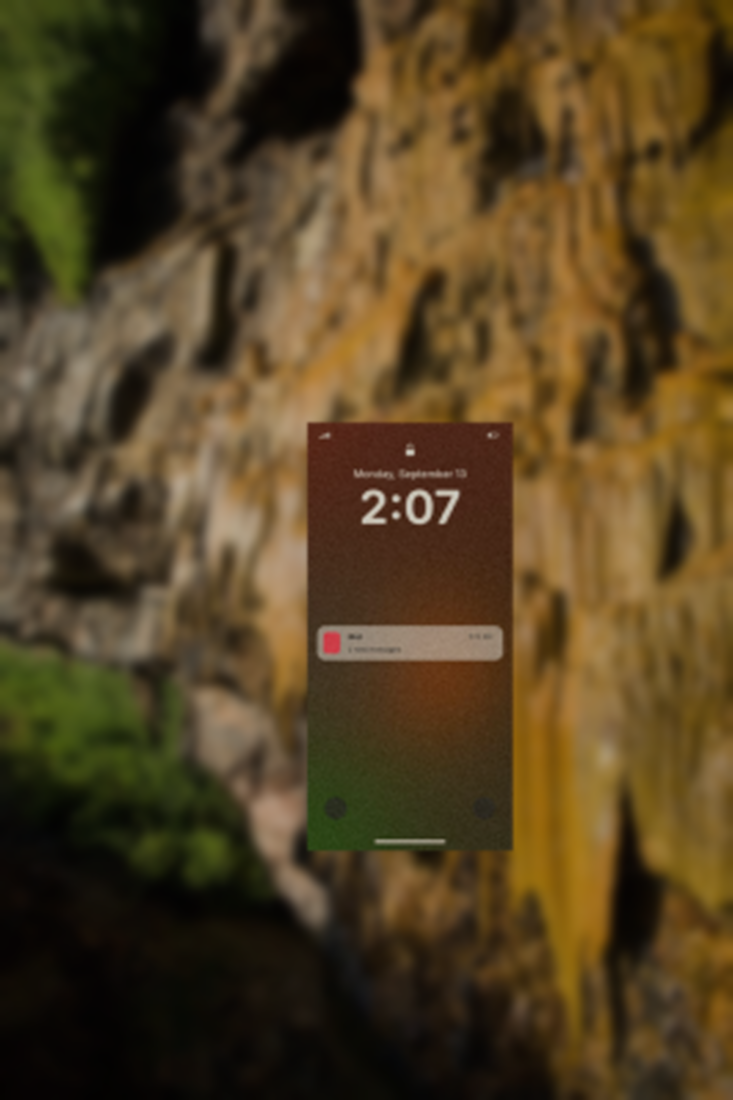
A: 2 h 07 min
